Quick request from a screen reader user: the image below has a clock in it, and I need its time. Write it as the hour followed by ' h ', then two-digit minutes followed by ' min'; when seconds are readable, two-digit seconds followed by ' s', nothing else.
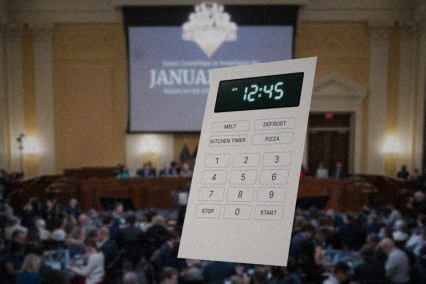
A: 12 h 45 min
